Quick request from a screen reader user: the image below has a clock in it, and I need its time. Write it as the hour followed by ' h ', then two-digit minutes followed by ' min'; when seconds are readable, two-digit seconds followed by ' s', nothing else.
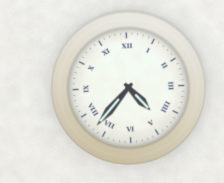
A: 4 h 37 min
